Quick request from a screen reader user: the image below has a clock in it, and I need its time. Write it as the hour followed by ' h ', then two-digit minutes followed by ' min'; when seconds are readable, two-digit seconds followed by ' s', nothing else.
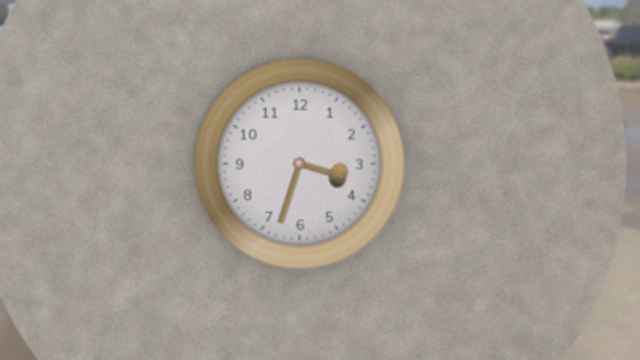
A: 3 h 33 min
